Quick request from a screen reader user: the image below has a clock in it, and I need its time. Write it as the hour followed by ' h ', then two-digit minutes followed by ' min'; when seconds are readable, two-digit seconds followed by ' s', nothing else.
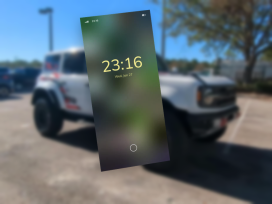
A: 23 h 16 min
